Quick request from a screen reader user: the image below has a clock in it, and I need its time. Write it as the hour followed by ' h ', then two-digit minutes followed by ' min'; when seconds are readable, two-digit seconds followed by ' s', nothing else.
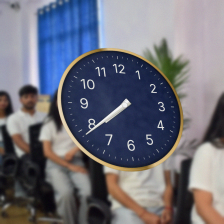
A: 7 h 39 min
